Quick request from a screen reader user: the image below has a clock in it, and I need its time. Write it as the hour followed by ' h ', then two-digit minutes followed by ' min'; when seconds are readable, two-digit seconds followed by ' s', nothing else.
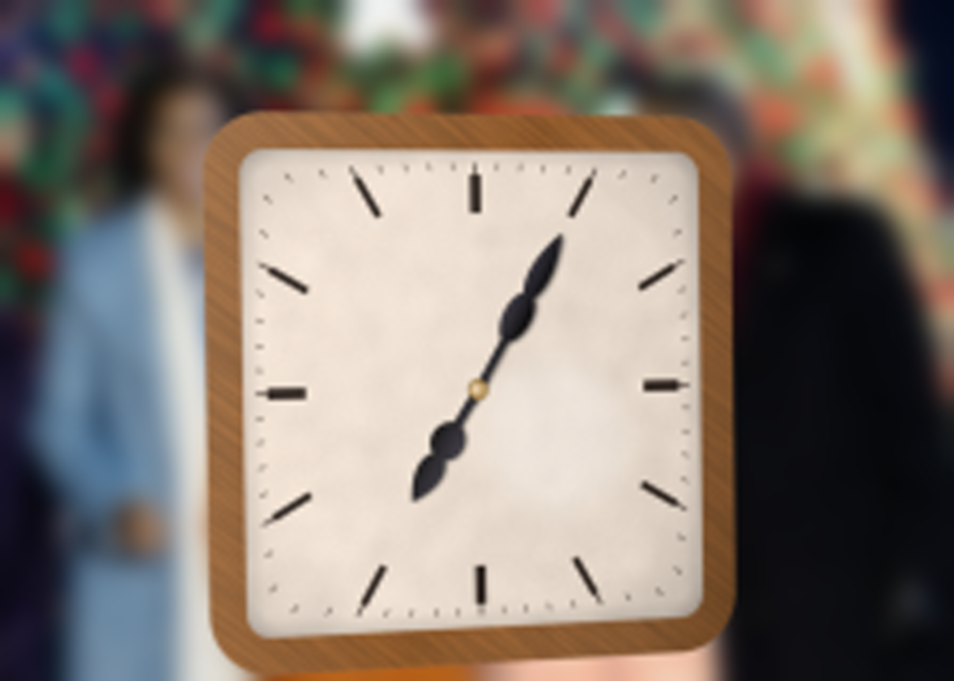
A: 7 h 05 min
